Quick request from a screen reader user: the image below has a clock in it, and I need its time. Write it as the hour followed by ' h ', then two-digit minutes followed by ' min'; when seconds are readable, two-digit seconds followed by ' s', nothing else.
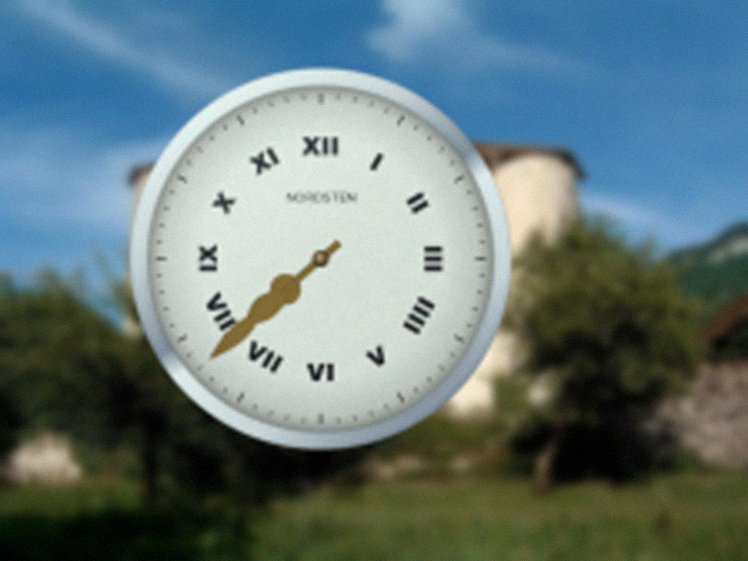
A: 7 h 38 min
